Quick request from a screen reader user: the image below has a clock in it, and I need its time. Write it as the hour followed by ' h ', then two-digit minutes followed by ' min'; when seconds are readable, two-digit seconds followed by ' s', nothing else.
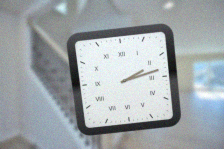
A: 2 h 13 min
